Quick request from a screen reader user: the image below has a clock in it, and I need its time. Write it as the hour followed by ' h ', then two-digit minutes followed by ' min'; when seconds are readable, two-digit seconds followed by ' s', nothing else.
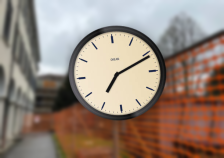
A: 7 h 11 min
